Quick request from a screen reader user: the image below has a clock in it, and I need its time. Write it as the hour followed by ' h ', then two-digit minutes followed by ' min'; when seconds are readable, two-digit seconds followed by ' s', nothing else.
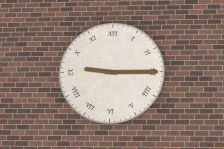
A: 9 h 15 min
